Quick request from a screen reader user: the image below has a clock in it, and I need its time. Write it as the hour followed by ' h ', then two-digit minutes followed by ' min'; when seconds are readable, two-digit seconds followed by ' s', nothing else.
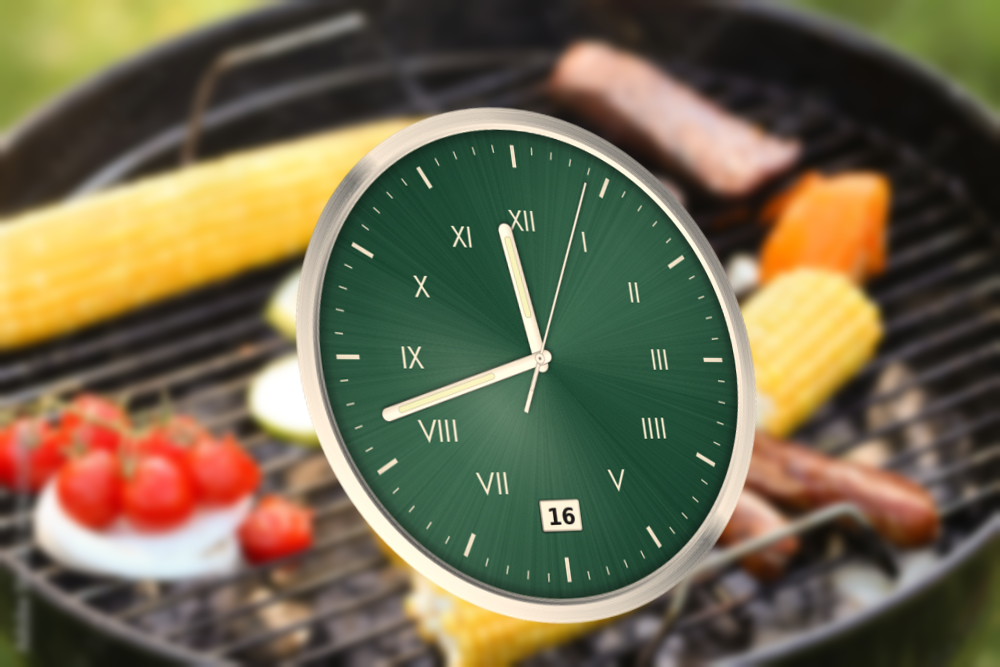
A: 11 h 42 min 04 s
